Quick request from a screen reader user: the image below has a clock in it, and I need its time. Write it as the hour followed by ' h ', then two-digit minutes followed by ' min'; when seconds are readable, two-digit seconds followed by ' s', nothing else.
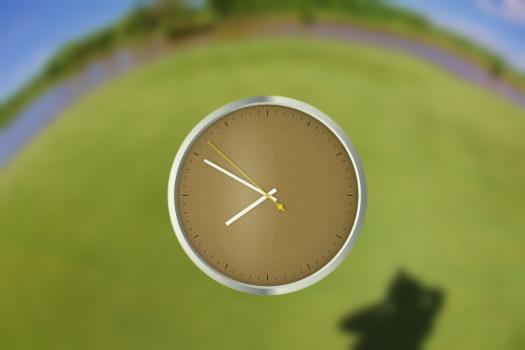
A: 7 h 49 min 52 s
